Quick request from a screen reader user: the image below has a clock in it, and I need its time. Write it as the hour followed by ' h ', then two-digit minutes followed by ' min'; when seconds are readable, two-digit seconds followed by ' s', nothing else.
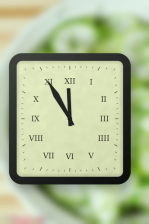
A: 11 h 55 min
